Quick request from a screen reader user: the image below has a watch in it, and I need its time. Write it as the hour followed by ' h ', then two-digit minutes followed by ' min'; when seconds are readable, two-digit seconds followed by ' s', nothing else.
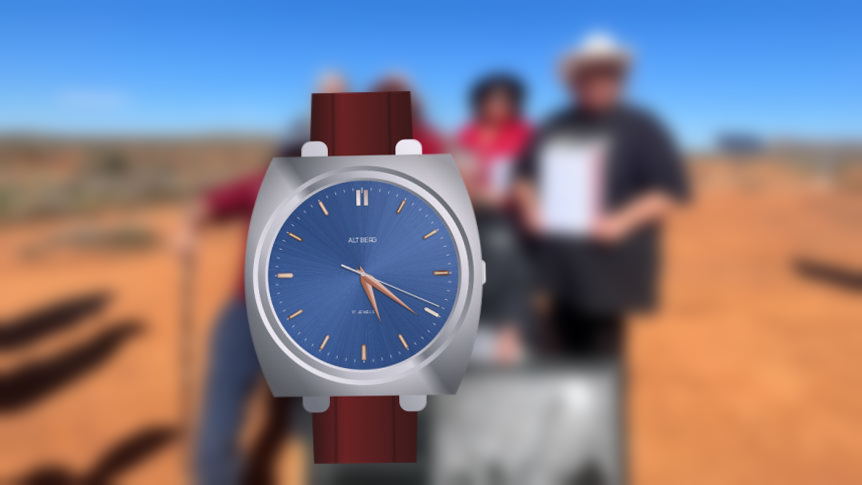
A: 5 h 21 min 19 s
